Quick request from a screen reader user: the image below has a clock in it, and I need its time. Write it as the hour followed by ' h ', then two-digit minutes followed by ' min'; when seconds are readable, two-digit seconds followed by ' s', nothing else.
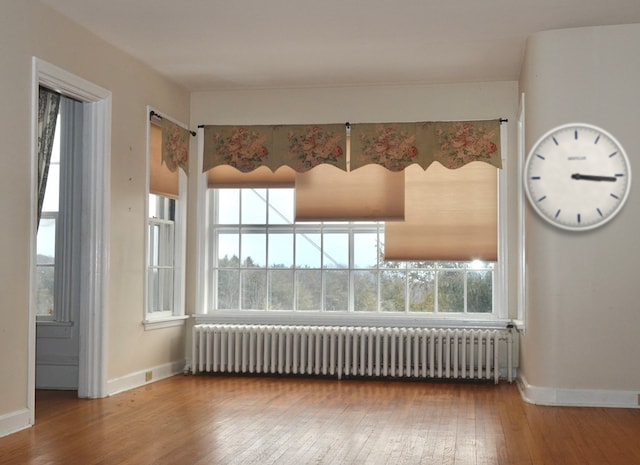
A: 3 h 16 min
